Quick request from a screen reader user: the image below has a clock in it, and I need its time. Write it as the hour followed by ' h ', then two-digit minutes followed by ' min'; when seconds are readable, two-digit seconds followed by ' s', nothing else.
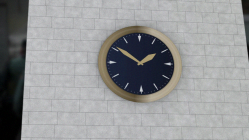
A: 1 h 51 min
